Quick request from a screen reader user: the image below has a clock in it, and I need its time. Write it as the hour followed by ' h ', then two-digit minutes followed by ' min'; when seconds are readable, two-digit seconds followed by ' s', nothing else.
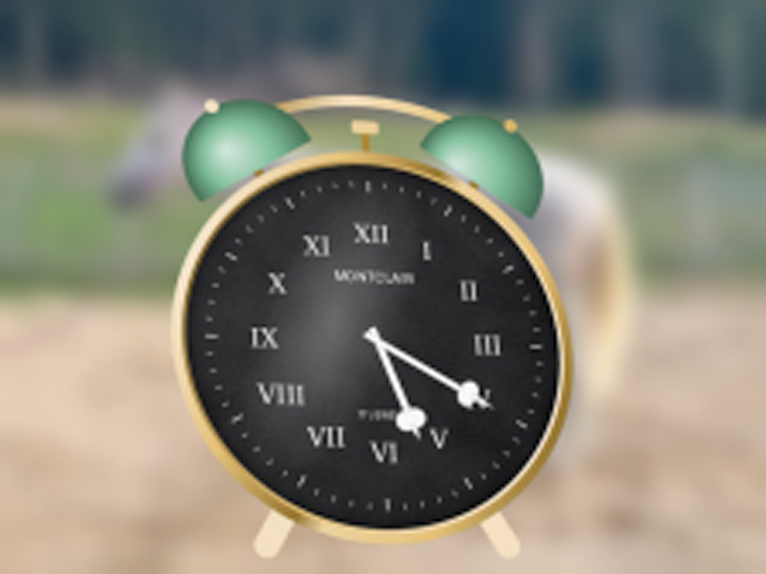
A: 5 h 20 min
